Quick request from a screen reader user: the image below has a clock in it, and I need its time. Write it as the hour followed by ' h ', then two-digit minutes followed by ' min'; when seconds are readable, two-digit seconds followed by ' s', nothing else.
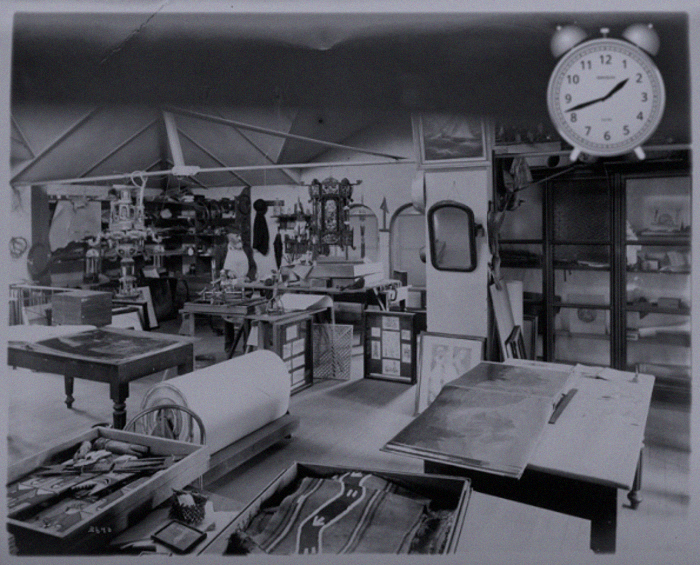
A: 1 h 42 min
